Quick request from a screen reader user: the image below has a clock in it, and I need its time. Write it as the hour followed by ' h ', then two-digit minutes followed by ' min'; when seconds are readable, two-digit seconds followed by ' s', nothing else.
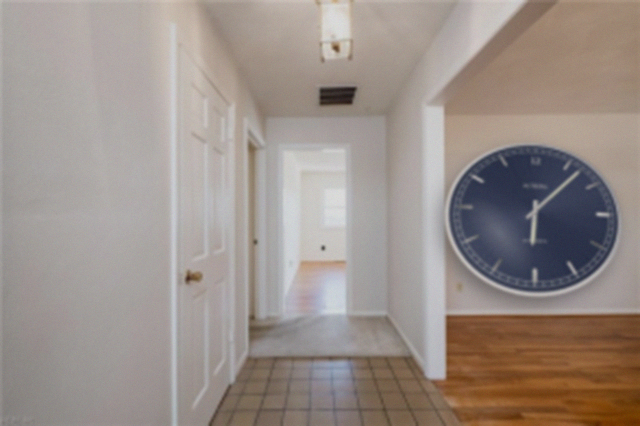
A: 6 h 07 min
